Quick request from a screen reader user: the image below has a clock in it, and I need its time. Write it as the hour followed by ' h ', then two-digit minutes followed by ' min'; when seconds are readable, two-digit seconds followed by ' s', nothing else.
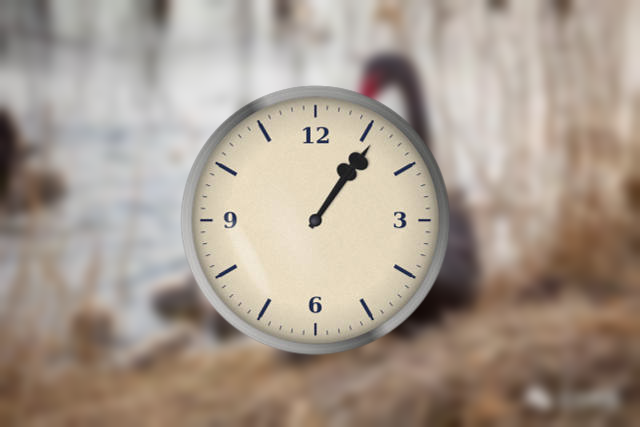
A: 1 h 06 min
